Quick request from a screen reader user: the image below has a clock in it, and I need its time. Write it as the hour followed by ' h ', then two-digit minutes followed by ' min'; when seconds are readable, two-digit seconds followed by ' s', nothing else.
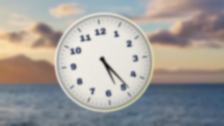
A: 5 h 24 min
